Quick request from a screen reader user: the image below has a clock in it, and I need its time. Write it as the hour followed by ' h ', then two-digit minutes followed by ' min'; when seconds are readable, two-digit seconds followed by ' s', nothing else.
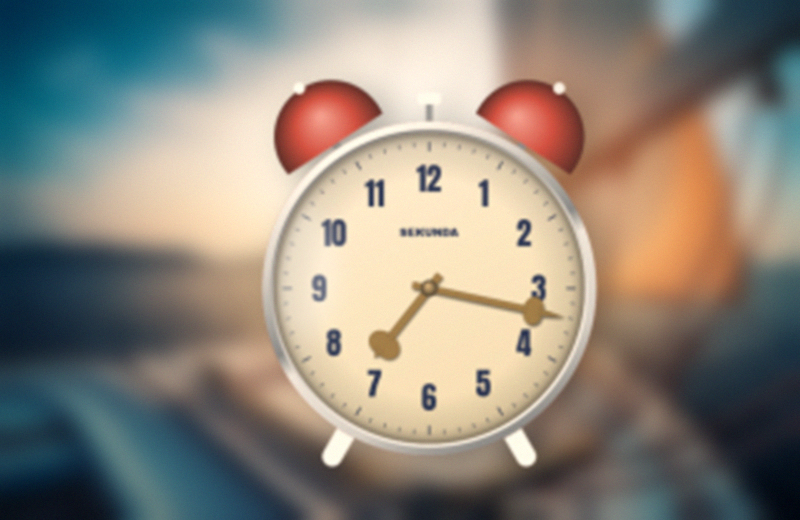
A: 7 h 17 min
